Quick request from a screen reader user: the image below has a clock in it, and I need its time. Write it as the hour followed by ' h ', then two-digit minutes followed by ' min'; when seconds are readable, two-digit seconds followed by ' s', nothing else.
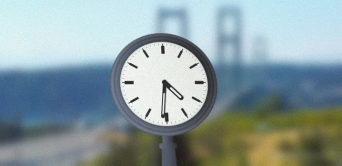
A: 4 h 31 min
